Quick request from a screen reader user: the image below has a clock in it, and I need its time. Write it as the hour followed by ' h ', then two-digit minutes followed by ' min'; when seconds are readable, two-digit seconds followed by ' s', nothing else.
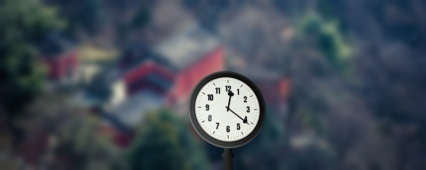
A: 12 h 21 min
